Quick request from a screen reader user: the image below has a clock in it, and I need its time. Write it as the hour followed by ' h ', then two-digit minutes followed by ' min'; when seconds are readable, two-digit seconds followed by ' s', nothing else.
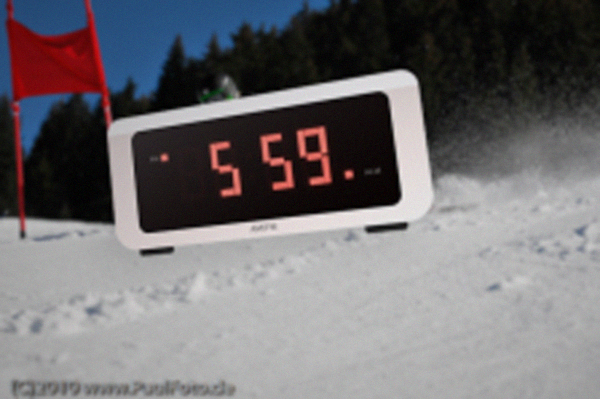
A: 5 h 59 min
